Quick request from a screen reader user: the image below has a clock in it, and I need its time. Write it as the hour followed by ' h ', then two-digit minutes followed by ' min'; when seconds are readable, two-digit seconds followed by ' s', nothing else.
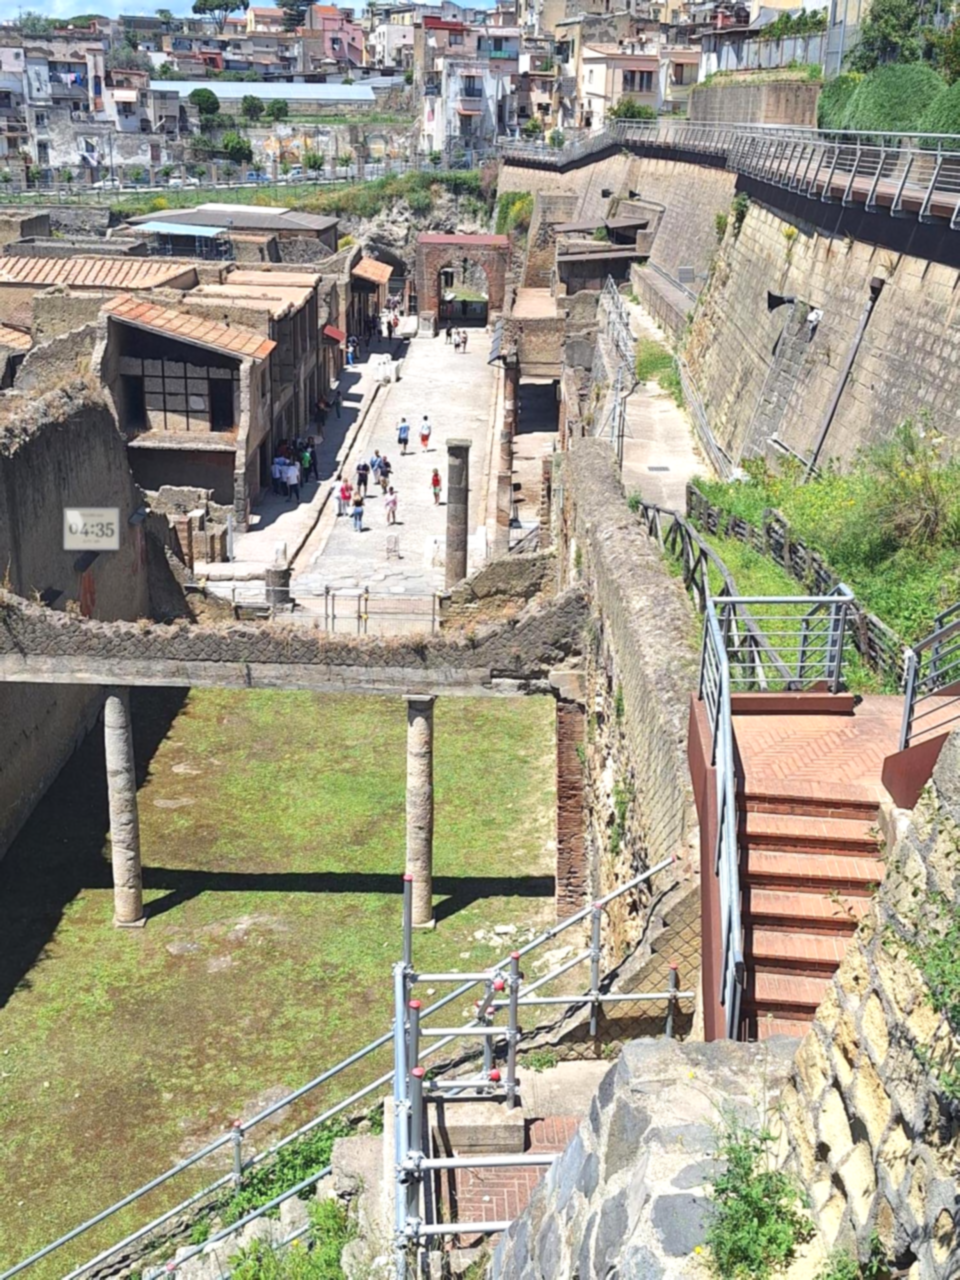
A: 4 h 35 min
